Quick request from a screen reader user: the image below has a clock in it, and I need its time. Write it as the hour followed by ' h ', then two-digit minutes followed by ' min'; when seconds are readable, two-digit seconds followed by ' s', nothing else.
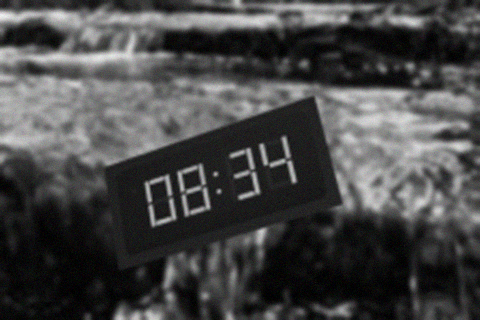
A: 8 h 34 min
